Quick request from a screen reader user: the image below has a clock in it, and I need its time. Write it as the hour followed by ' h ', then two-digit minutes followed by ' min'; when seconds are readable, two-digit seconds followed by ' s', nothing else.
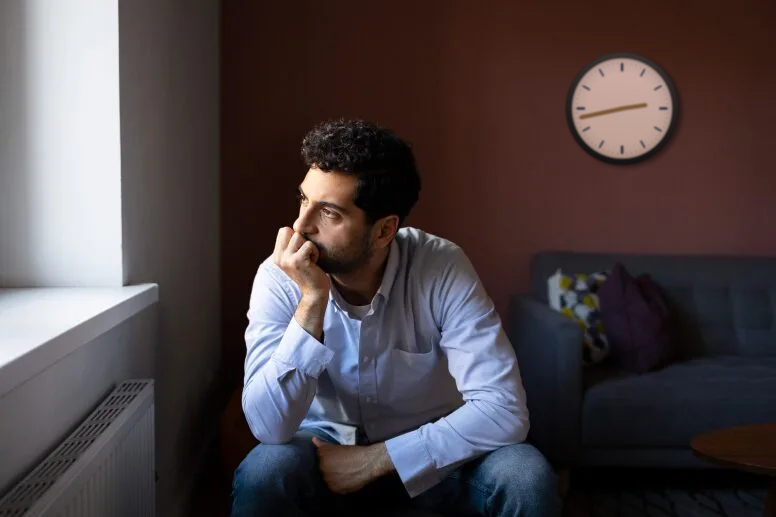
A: 2 h 43 min
